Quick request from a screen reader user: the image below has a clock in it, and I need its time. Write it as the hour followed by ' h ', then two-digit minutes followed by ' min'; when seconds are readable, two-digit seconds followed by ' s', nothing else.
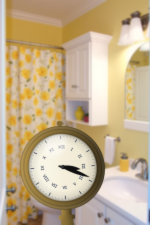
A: 3 h 19 min
